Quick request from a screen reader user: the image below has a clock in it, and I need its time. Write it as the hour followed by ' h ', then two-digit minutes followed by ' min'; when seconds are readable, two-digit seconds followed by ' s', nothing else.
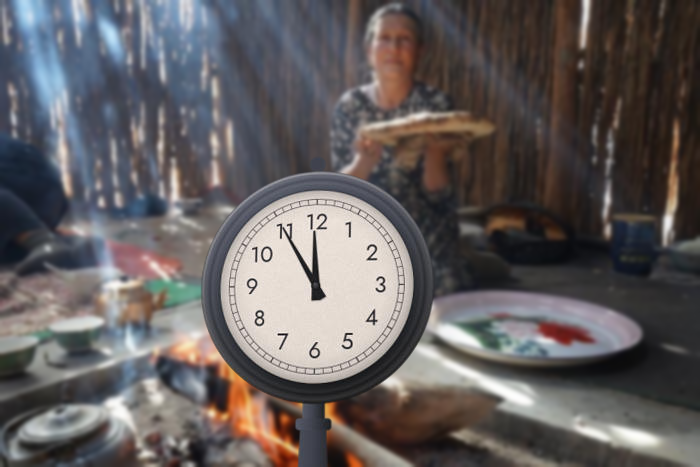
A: 11 h 55 min
